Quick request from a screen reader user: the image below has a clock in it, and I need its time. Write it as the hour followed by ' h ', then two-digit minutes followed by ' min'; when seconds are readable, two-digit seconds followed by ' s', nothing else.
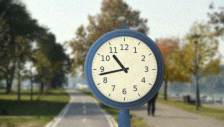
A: 10 h 43 min
